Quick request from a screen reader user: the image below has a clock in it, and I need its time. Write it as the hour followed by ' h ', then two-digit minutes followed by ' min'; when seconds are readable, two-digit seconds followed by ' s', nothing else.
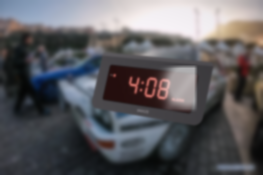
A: 4 h 08 min
